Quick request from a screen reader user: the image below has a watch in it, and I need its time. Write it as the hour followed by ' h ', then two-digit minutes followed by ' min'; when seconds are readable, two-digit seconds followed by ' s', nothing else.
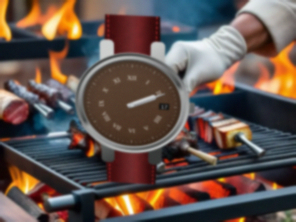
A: 2 h 11 min
